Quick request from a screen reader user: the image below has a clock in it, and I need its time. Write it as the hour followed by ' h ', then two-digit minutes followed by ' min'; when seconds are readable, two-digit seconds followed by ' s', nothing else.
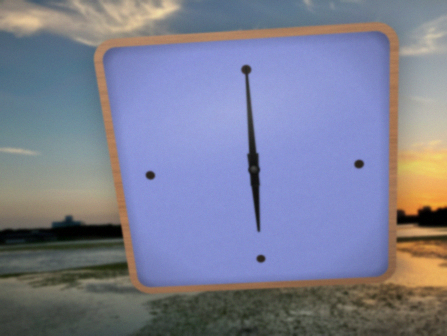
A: 6 h 00 min
